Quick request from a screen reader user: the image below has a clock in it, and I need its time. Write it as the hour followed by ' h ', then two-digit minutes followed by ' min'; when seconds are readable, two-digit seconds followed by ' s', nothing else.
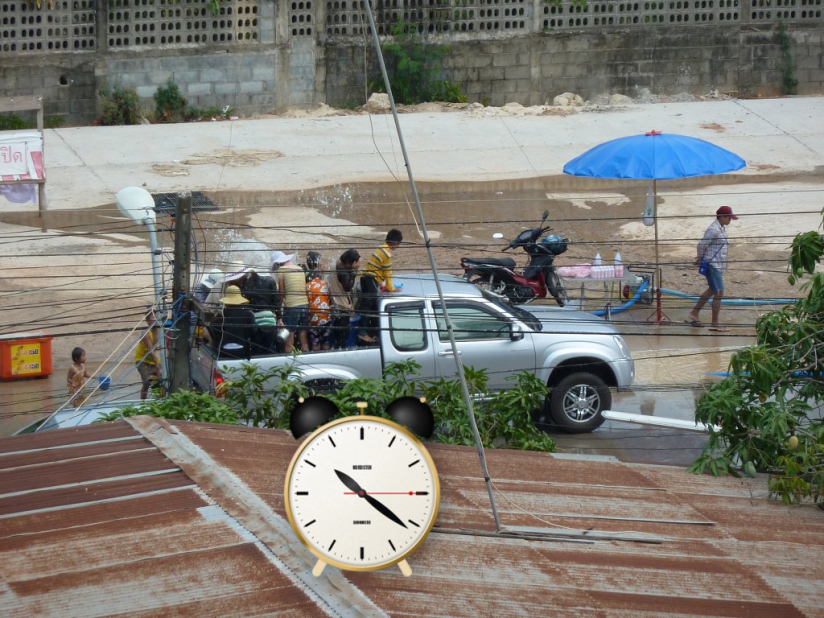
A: 10 h 21 min 15 s
